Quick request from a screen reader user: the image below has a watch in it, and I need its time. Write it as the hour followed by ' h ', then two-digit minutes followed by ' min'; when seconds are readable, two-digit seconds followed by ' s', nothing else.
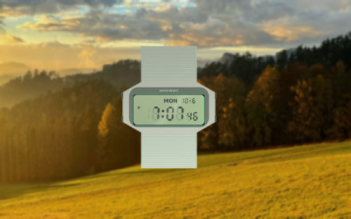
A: 7 h 07 min 46 s
